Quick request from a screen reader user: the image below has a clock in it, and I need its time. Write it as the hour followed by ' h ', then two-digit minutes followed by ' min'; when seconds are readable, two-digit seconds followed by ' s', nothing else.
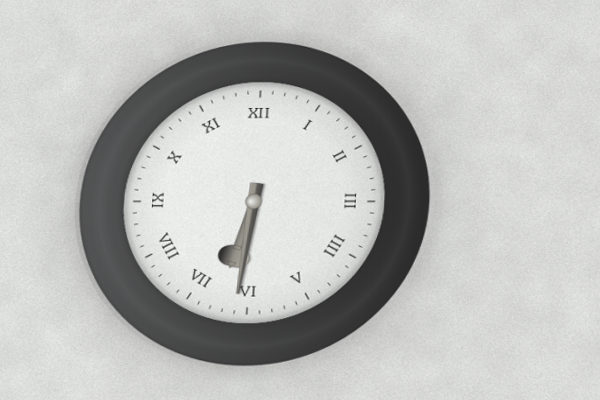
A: 6 h 31 min
